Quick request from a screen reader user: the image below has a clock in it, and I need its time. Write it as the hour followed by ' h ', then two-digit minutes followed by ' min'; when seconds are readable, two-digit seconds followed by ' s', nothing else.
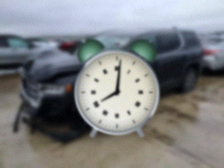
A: 8 h 01 min
